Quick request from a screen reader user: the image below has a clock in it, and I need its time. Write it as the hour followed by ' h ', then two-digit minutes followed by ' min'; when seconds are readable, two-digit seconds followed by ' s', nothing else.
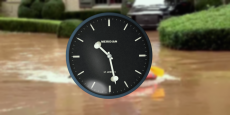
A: 10 h 28 min
